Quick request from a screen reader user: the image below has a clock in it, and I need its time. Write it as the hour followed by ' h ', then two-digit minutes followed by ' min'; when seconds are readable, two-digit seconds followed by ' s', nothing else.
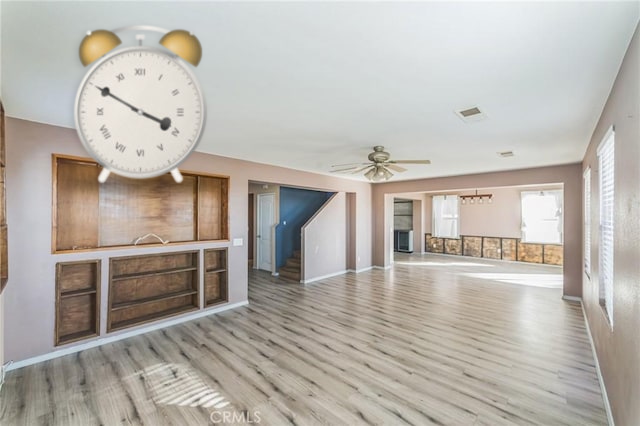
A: 3 h 50 min
